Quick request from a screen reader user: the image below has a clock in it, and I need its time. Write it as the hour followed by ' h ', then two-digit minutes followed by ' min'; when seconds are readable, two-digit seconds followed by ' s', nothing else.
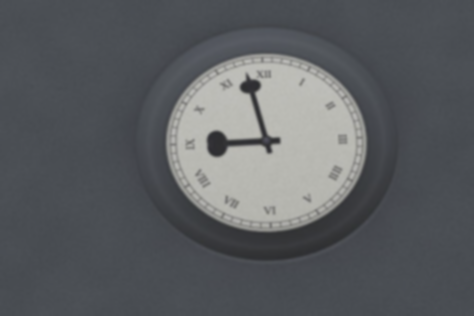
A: 8 h 58 min
